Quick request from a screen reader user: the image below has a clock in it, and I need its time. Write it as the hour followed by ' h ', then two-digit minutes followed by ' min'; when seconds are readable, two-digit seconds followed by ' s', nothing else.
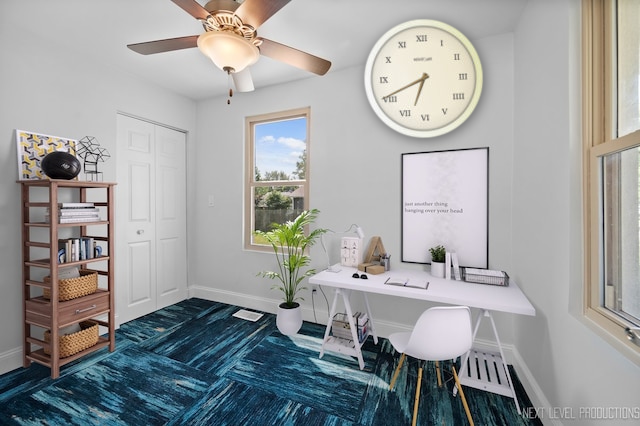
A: 6 h 41 min
